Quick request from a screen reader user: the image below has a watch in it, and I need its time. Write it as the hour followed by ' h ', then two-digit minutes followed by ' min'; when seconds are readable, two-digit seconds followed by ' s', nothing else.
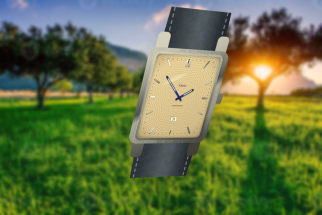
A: 1 h 53 min
